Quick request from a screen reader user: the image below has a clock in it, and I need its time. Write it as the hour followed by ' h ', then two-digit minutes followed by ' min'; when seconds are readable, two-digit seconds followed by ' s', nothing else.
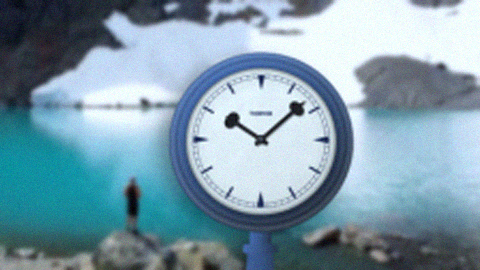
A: 10 h 08 min
